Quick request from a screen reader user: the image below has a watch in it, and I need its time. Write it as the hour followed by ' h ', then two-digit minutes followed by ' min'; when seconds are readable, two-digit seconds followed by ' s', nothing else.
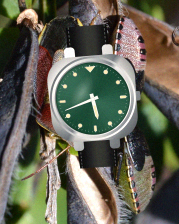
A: 5 h 42 min
